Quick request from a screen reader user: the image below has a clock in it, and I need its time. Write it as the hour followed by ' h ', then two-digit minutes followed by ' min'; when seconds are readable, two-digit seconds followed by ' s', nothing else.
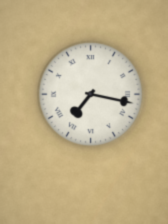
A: 7 h 17 min
